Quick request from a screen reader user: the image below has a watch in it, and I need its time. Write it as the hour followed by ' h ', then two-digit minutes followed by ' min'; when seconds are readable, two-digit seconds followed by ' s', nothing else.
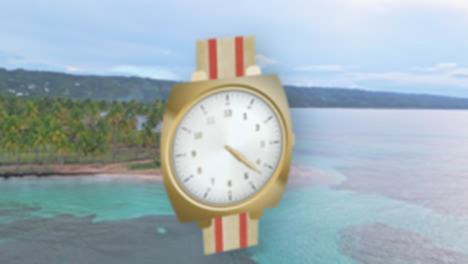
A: 4 h 22 min
